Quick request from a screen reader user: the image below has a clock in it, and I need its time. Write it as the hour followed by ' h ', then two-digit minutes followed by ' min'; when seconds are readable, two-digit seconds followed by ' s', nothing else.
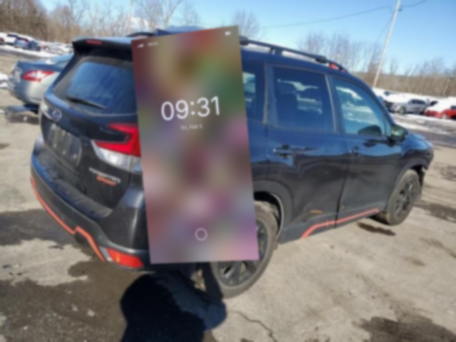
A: 9 h 31 min
